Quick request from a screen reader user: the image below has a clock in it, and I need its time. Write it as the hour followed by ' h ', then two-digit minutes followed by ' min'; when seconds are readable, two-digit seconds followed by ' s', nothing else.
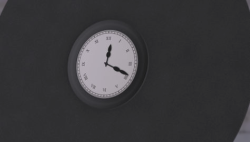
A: 12 h 19 min
